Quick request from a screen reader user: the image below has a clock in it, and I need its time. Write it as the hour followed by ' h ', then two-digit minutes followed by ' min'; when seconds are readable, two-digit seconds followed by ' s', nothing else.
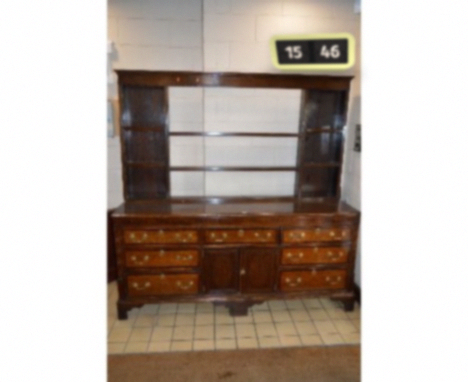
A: 15 h 46 min
